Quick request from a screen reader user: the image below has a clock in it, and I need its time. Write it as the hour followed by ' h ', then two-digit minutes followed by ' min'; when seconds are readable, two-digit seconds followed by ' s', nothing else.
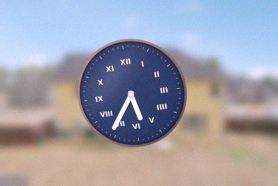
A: 5 h 36 min
